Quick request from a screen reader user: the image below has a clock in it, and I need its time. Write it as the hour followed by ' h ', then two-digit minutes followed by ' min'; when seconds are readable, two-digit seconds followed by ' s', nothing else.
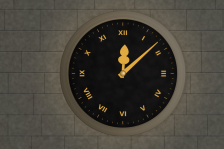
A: 12 h 08 min
